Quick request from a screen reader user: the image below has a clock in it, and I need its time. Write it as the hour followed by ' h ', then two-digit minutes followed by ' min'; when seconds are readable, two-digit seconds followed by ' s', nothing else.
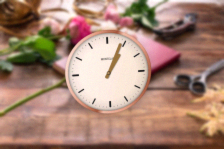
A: 1 h 04 min
